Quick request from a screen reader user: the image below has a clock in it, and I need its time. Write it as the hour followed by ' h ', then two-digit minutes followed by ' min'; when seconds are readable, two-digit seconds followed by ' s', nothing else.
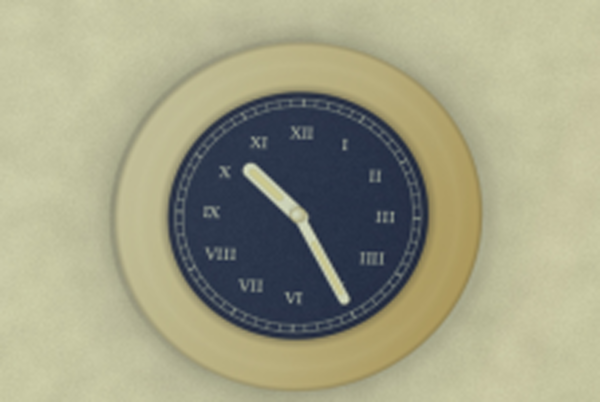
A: 10 h 25 min
